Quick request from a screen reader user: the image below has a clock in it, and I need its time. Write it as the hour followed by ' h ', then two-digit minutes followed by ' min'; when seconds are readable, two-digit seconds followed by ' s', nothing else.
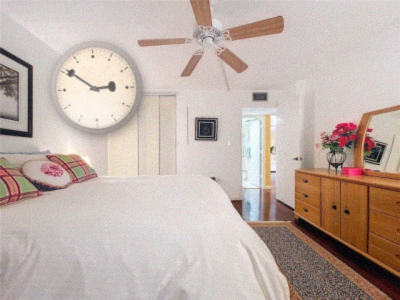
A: 2 h 51 min
